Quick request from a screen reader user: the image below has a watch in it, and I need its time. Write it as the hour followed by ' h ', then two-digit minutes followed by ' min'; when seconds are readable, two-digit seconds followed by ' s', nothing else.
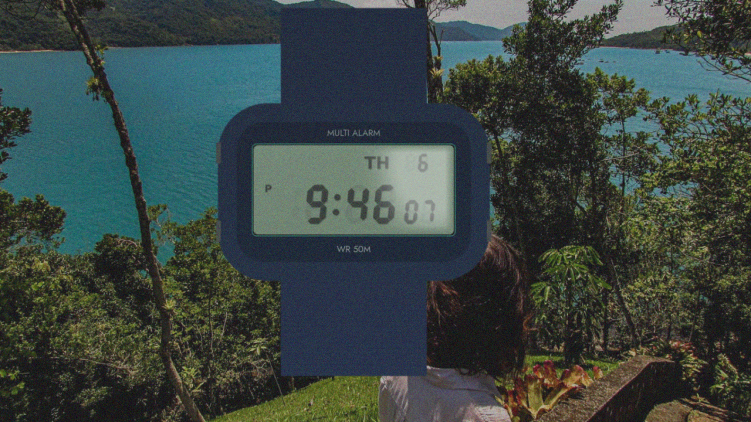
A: 9 h 46 min 07 s
